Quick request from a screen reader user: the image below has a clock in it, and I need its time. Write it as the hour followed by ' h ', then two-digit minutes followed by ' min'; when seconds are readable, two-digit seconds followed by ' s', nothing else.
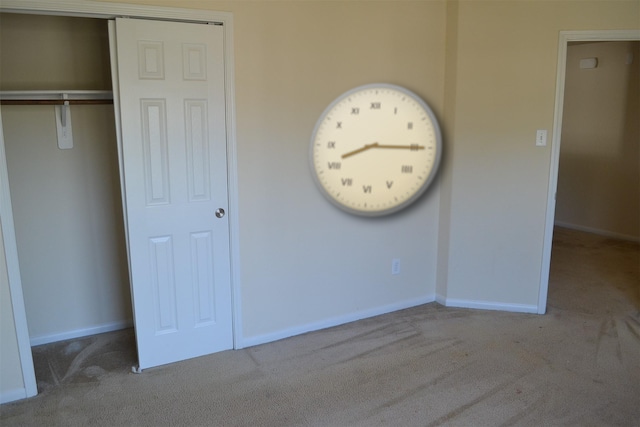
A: 8 h 15 min
